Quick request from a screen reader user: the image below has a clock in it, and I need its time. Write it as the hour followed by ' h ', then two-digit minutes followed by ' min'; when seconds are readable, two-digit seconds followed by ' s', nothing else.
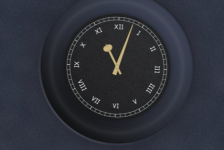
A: 11 h 03 min
